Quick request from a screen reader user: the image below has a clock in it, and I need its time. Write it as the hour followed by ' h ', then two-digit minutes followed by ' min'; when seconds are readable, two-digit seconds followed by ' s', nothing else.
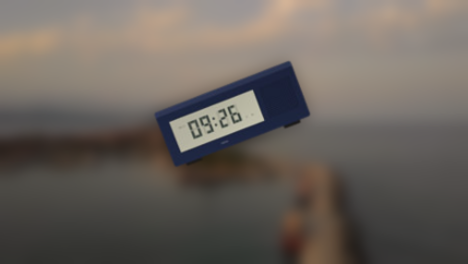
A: 9 h 26 min
